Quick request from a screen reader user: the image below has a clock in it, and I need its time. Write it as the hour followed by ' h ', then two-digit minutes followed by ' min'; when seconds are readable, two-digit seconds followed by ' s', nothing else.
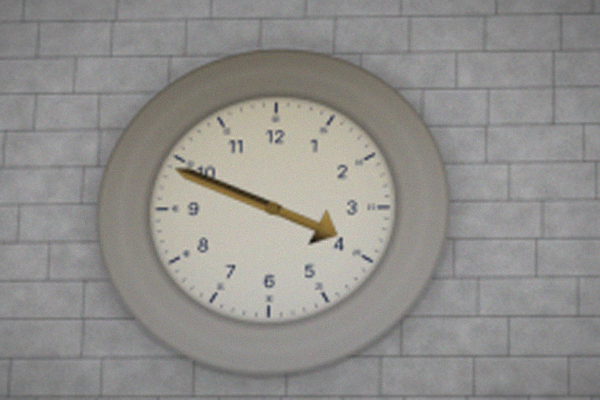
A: 3 h 49 min
